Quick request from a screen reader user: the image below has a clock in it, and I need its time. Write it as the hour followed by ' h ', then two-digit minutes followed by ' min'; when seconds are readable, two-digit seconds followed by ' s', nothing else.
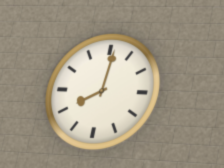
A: 8 h 01 min
